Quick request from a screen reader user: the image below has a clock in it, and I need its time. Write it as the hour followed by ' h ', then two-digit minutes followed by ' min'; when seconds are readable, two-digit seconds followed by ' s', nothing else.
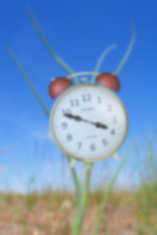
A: 3 h 49 min
